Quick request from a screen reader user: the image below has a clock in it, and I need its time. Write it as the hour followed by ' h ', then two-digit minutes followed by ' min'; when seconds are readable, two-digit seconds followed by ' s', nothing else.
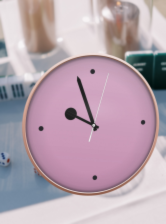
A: 9 h 57 min 03 s
